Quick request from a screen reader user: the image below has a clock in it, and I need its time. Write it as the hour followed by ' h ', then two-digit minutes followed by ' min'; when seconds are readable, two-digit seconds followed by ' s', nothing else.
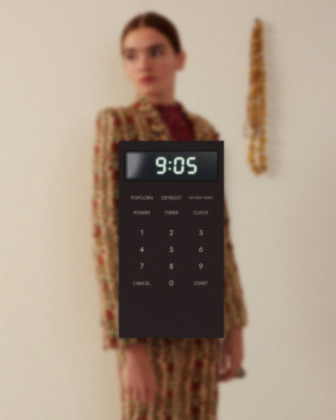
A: 9 h 05 min
